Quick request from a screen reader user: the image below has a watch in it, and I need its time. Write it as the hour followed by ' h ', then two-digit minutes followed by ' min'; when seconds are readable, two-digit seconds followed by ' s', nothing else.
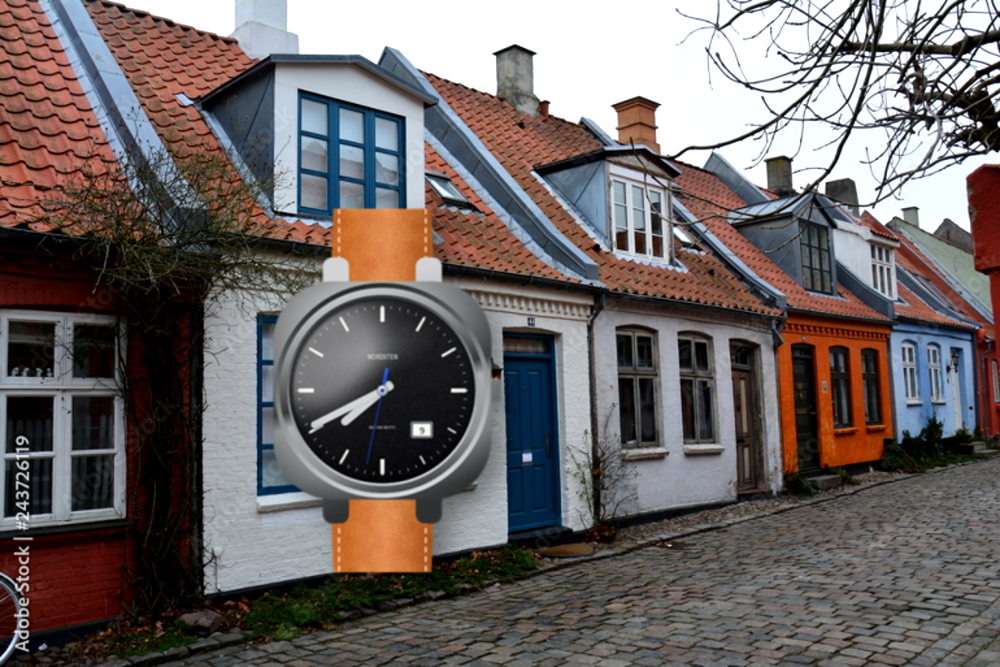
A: 7 h 40 min 32 s
